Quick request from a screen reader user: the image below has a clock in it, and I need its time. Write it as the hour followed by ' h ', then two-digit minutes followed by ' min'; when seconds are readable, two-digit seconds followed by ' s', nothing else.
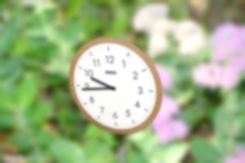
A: 9 h 44 min
